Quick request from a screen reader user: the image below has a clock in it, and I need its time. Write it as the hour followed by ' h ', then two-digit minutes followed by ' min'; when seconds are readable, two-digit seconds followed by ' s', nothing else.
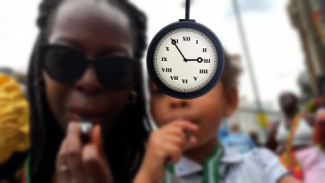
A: 2 h 54 min
